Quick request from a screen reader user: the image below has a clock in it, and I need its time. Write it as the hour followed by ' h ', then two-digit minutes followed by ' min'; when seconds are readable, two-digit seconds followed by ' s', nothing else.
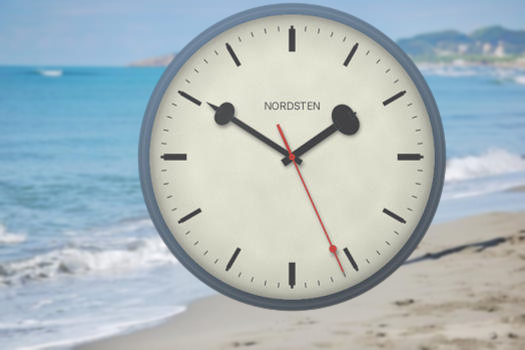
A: 1 h 50 min 26 s
